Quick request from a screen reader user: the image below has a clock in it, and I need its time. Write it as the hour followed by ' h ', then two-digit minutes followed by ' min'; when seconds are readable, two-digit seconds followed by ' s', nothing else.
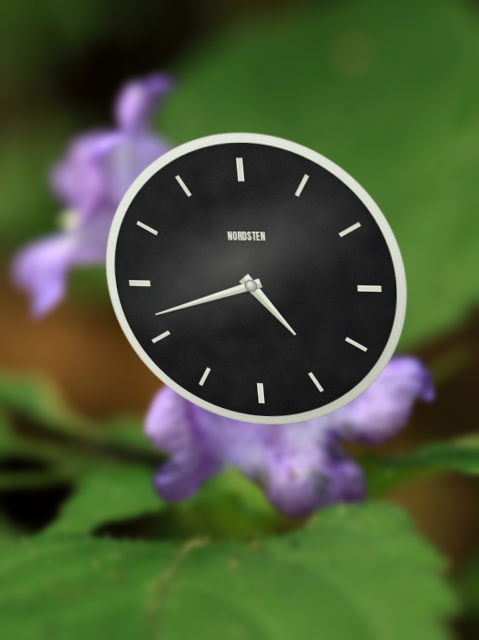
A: 4 h 42 min
